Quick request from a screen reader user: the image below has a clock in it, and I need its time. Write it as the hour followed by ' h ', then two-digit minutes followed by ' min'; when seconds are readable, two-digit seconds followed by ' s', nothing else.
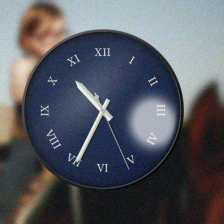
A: 10 h 34 min 26 s
